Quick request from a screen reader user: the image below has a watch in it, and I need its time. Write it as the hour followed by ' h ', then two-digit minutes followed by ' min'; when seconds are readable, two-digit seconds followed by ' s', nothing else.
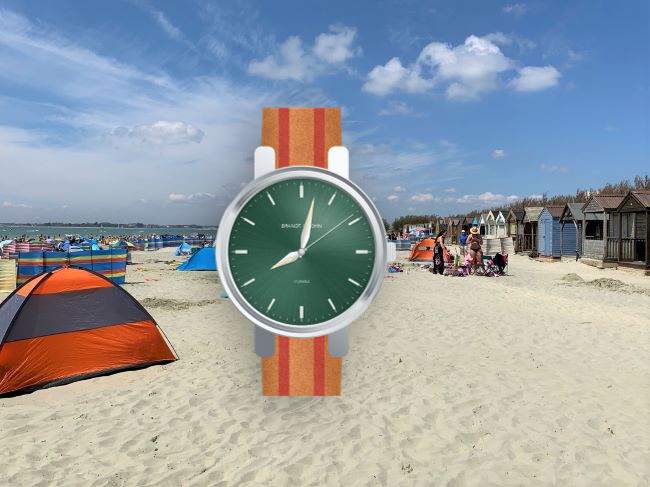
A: 8 h 02 min 09 s
